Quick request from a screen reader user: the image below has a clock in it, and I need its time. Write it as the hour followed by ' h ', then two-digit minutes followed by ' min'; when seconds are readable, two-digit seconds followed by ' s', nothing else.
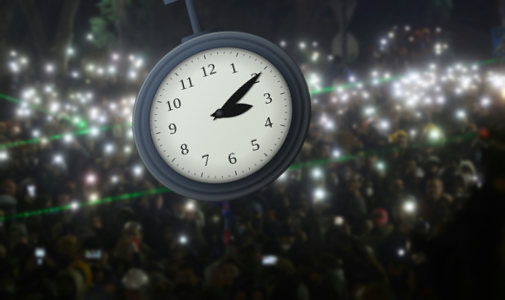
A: 3 h 10 min
